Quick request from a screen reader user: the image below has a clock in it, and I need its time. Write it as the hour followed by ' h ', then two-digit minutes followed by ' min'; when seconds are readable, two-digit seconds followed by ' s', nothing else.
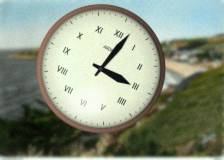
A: 3 h 02 min
